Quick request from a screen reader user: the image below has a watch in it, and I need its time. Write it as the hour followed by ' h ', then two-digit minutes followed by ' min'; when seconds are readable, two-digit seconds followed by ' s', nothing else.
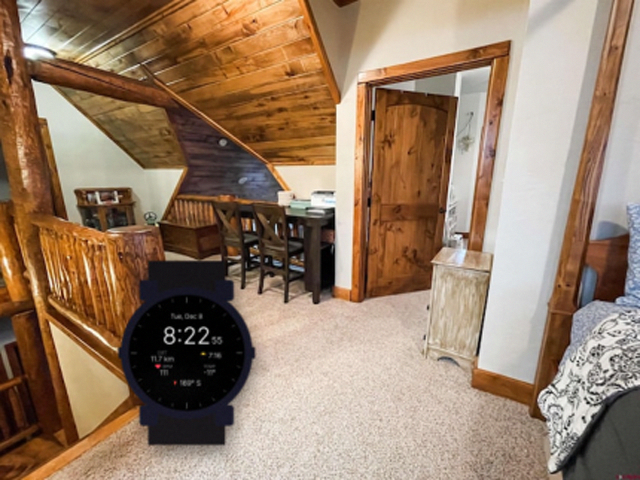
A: 8 h 22 min
